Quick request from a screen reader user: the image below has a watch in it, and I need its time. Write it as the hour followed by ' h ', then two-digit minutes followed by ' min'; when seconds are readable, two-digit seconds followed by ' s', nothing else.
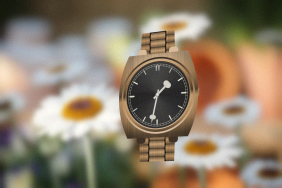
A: 1 h 32 min
